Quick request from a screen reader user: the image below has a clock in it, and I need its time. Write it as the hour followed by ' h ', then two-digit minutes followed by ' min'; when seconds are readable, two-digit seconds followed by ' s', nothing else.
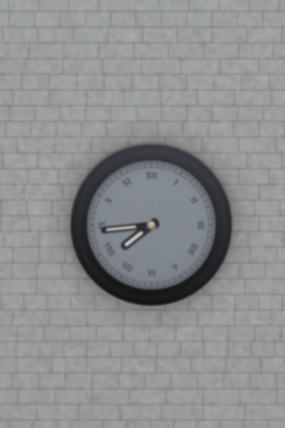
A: 7 h 44 min
